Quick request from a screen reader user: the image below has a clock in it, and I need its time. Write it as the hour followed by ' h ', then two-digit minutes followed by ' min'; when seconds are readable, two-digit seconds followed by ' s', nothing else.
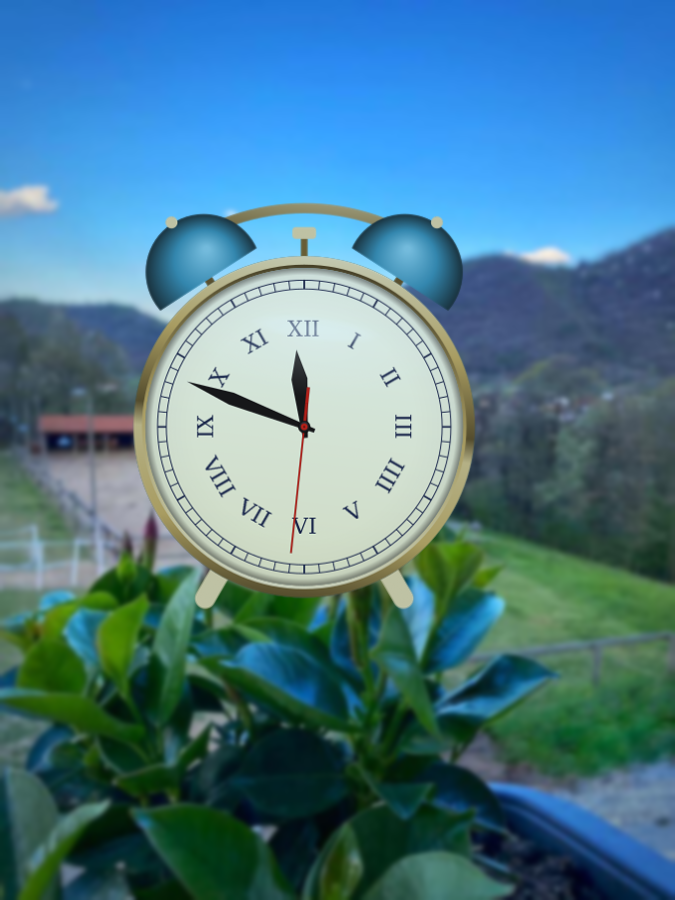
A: 11 h 48 min 31 s
